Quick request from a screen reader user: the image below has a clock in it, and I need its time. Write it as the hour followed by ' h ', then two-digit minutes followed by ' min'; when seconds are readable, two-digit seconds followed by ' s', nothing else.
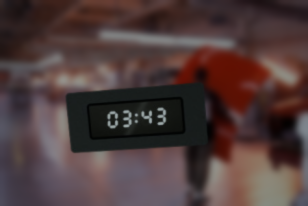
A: 3 h 43 min
